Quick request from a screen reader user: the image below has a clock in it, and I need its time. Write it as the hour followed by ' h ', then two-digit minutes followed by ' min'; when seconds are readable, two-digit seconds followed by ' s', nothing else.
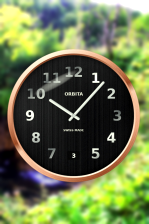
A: 10 h 07 min
